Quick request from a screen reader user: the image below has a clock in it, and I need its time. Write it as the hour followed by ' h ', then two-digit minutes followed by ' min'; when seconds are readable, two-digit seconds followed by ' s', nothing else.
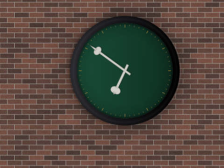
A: 6 h 51 min
